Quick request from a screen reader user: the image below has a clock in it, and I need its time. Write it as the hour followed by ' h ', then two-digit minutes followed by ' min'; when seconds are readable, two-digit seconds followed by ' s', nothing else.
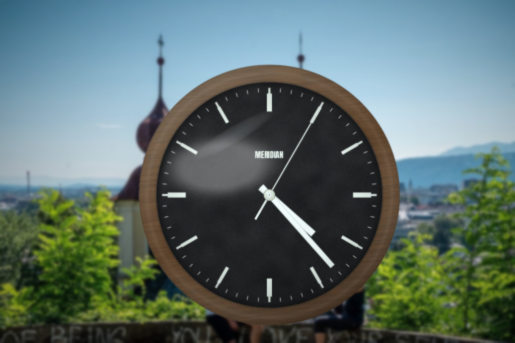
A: 4 h 23 min 05 s
